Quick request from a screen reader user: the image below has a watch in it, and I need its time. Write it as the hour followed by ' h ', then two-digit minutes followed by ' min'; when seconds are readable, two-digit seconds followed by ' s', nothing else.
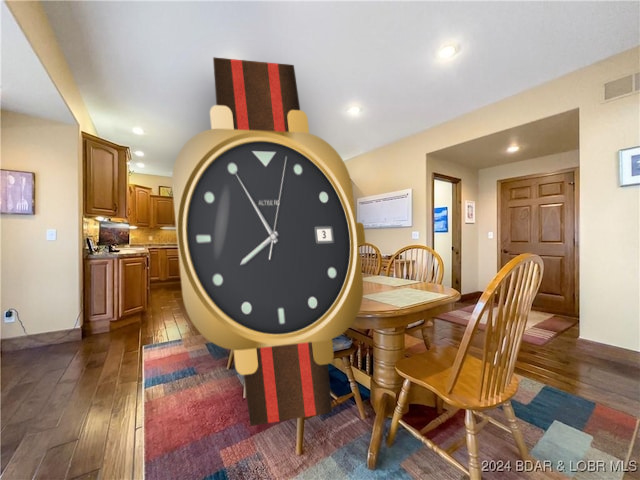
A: 7 h 55 min 03 s
